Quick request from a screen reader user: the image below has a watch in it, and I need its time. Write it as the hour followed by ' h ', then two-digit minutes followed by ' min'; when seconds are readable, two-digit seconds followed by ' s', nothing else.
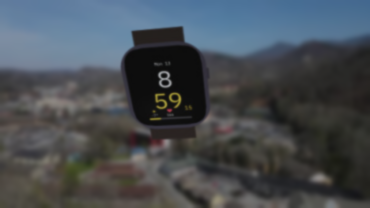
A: 8 h 59 min
